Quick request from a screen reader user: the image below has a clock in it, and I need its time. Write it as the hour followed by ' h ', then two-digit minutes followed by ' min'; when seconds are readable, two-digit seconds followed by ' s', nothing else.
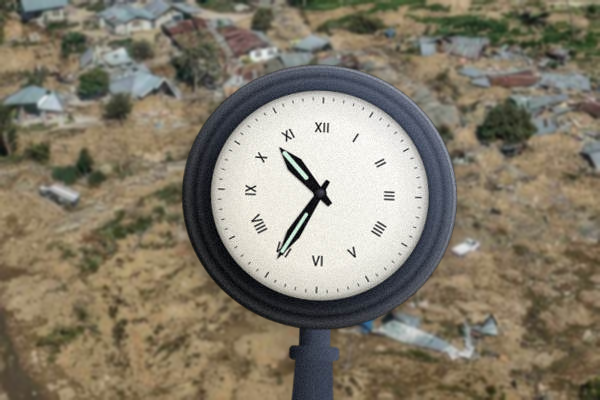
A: 10 h 35 min
